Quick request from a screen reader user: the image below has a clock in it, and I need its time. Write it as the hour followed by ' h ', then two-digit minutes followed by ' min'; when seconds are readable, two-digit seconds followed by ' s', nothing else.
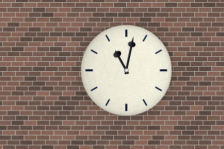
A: 11 h 02 min
